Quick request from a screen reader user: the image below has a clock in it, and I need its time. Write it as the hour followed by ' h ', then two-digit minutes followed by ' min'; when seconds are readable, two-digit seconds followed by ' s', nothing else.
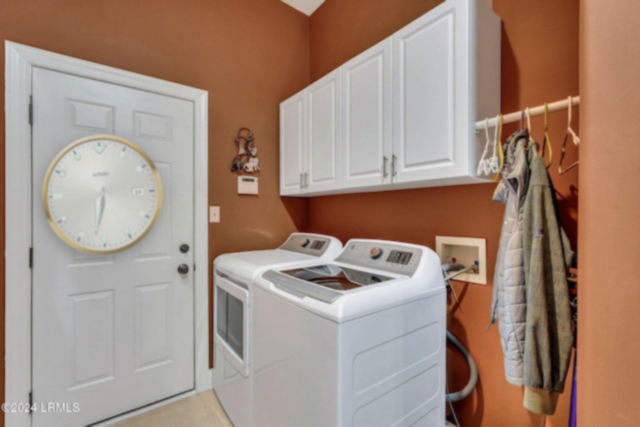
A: 6 h 32 min
